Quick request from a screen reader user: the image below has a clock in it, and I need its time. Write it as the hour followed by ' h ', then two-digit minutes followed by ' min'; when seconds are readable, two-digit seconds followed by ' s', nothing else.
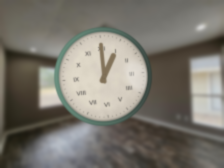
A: 1 h 00 min
